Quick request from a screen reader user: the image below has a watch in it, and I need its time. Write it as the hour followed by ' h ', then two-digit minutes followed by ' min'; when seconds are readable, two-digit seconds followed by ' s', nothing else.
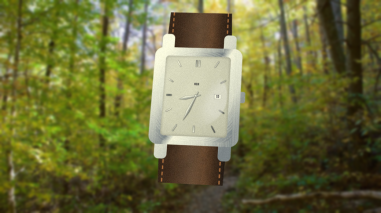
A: 8 h 34 min
